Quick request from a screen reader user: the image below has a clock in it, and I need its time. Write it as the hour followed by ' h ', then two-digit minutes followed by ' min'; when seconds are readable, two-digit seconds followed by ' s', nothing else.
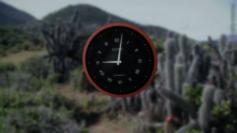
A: 9 h 02 min
